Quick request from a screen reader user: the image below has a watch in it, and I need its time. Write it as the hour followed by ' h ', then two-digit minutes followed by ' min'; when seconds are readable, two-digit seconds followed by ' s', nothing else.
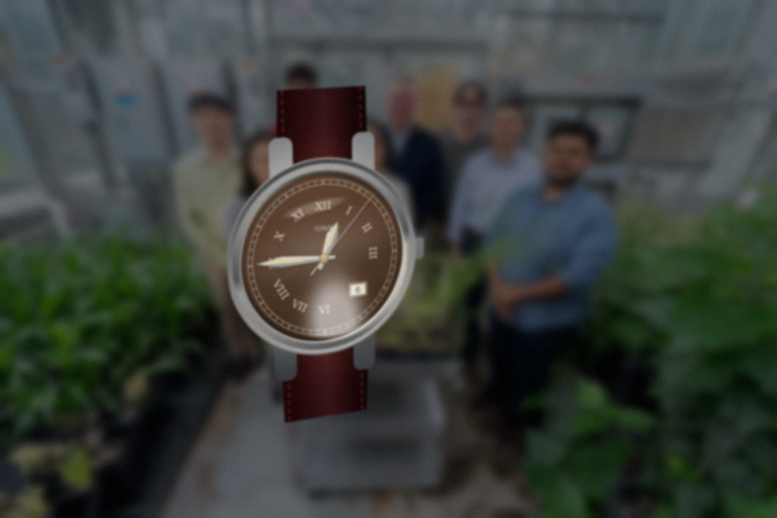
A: 12 h 45 min 07 s
